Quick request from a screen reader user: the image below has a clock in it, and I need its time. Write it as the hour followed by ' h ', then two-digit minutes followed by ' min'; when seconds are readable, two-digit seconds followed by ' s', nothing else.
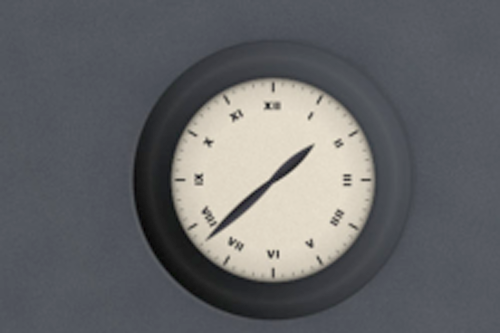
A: 1 h 38 min
